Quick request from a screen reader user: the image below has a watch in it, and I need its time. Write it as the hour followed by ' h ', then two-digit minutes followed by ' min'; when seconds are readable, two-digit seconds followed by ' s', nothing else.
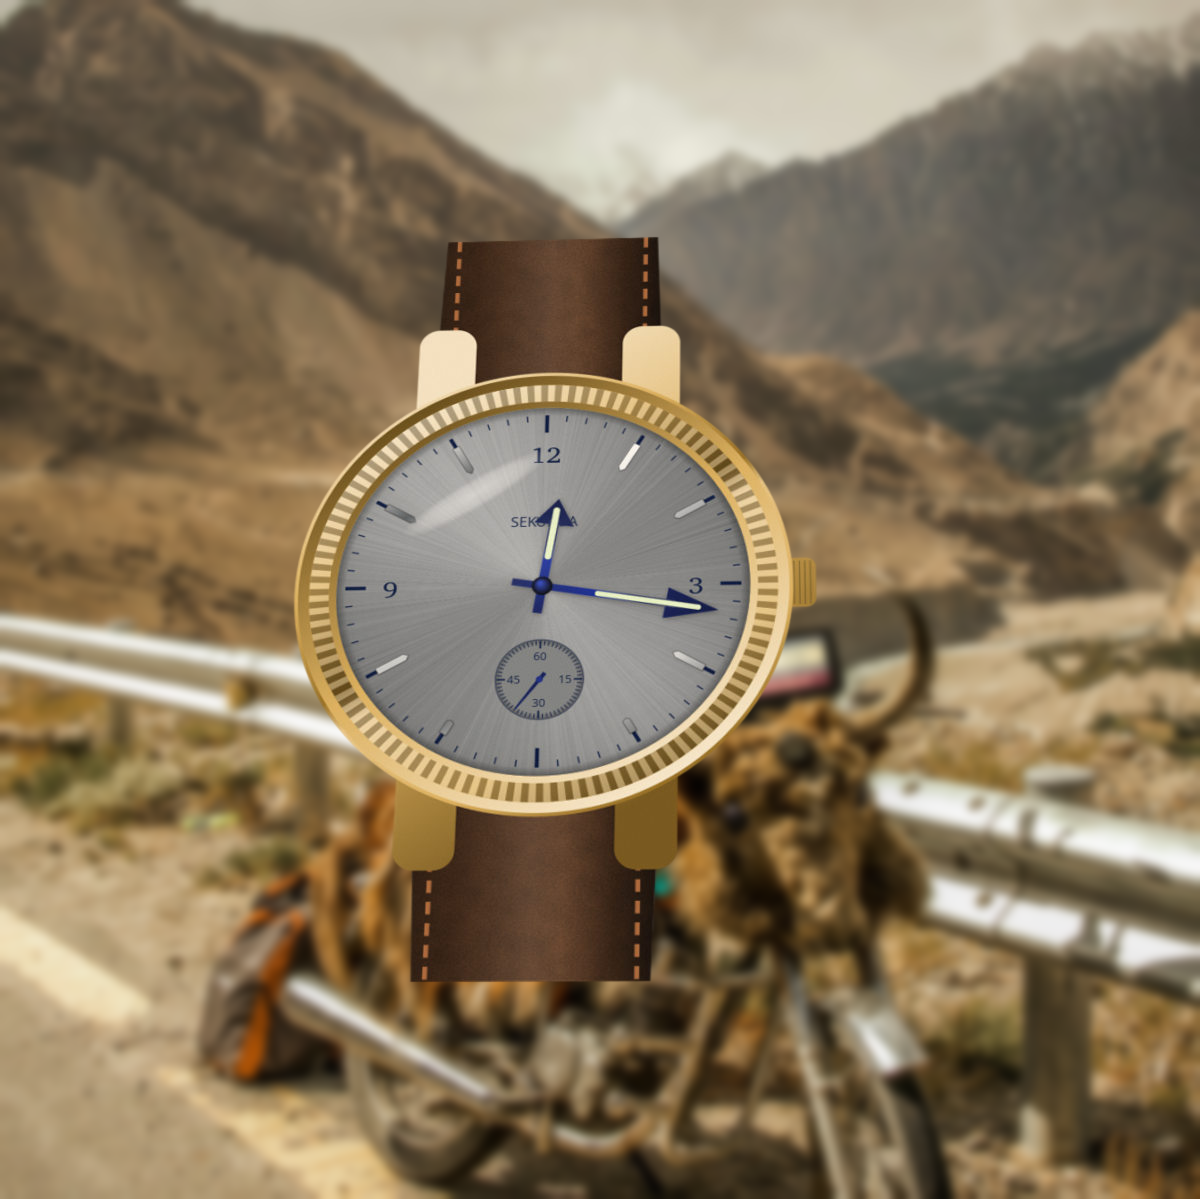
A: 12 h 16 min 36 s
